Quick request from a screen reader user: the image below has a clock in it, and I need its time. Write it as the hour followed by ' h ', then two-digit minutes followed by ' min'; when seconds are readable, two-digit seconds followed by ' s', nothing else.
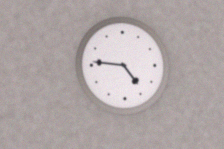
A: 4 h 46 min
